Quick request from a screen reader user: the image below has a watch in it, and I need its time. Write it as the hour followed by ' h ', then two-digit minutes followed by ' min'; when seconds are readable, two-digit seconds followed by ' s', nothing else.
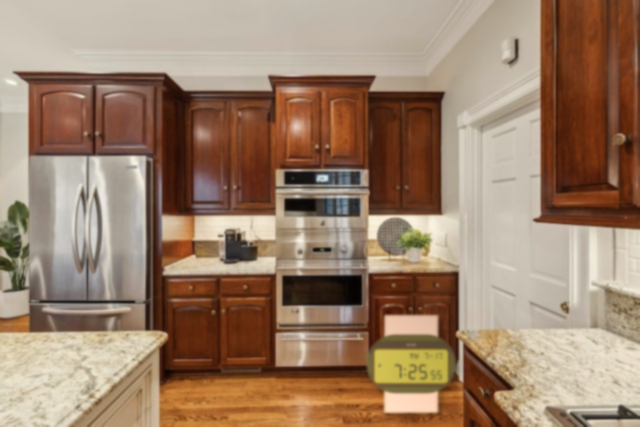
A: 7 h 25 min
